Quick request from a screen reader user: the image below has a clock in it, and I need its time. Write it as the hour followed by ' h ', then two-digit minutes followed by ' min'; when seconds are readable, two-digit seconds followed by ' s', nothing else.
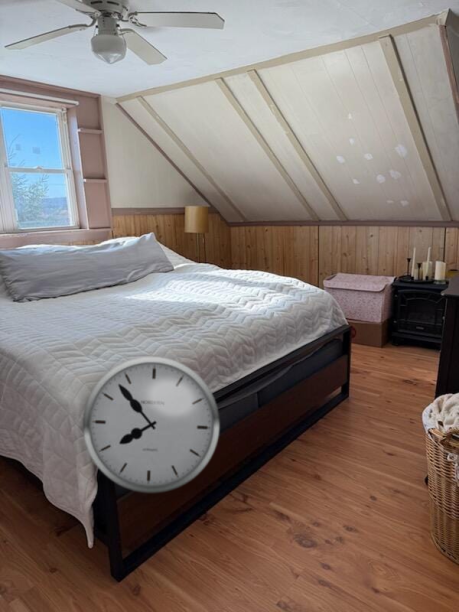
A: 7 h 53 min
